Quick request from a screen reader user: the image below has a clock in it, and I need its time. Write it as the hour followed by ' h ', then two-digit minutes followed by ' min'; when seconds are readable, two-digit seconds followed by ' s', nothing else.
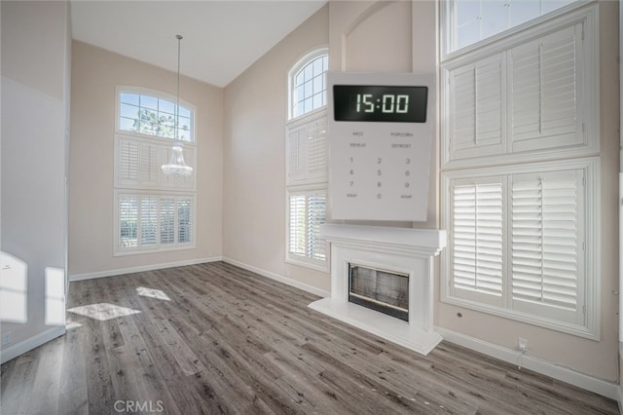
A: 15 h 00 min
